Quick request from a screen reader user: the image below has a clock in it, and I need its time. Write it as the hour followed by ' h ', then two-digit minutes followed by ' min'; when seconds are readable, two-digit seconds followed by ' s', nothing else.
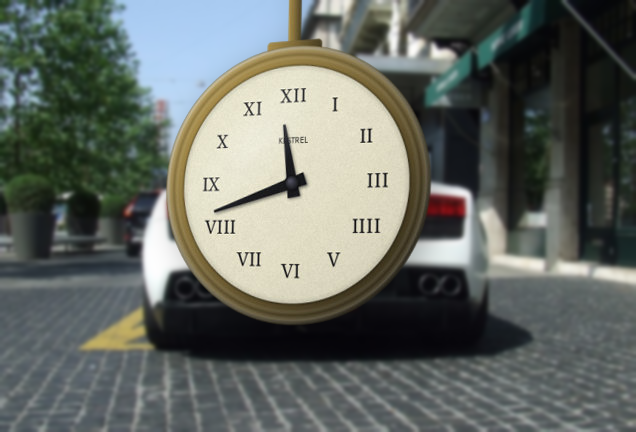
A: 11 h 42 min
